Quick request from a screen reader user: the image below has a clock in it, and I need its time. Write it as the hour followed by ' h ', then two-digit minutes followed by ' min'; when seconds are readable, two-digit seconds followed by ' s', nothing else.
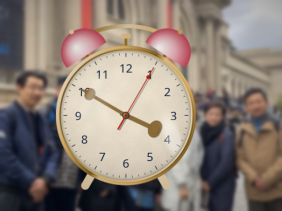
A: 3 h 50 min 05 s
